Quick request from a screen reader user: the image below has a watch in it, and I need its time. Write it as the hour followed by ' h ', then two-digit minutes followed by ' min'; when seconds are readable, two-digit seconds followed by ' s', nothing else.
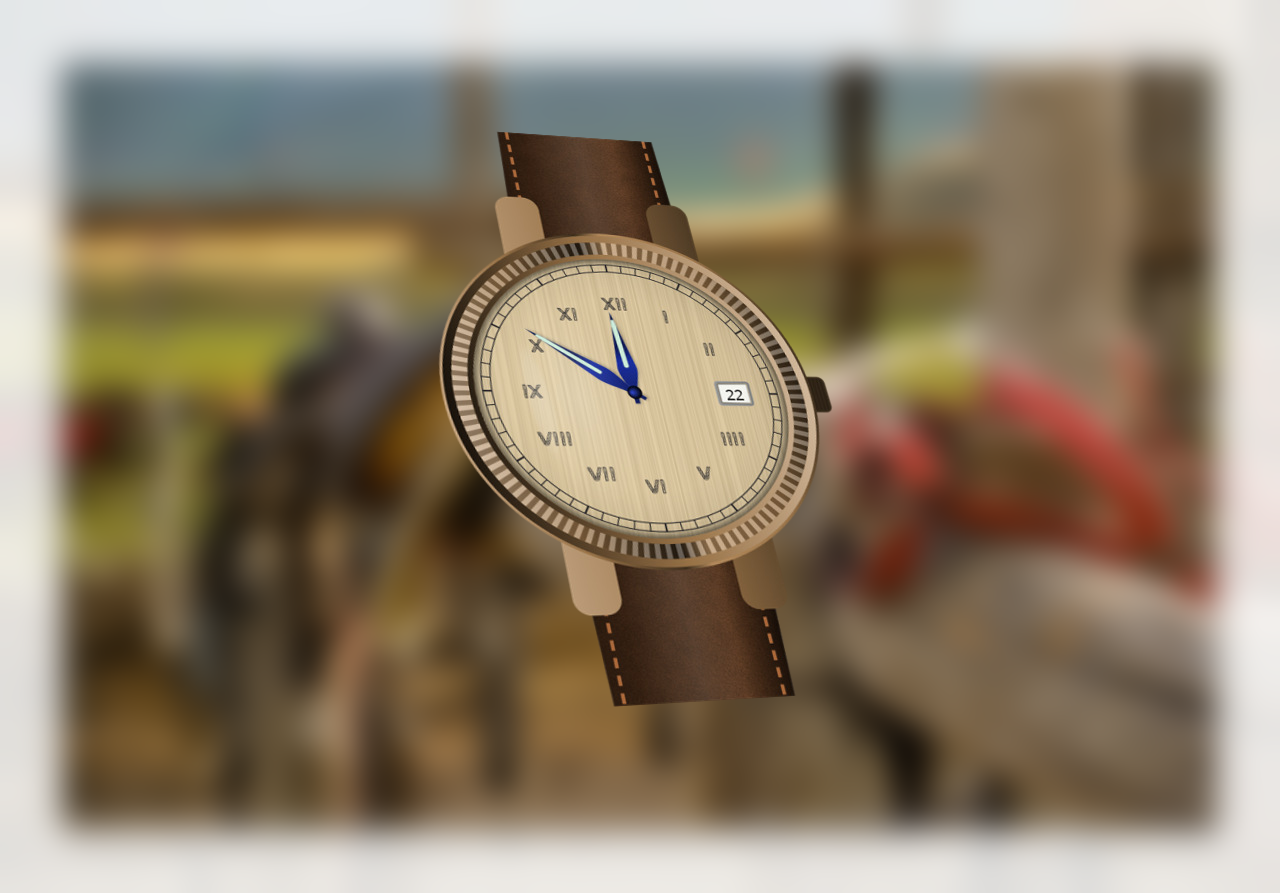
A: 11 h 51 min
